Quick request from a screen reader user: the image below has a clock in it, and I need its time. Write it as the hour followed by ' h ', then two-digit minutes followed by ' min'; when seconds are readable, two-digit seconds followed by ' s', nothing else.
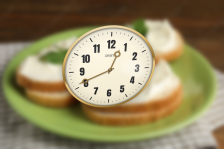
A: 12 h 41 min
